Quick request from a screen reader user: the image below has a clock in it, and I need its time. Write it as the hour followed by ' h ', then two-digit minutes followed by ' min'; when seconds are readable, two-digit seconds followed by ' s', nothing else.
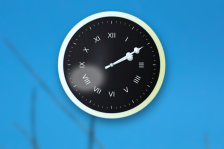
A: 2 h 10 min
